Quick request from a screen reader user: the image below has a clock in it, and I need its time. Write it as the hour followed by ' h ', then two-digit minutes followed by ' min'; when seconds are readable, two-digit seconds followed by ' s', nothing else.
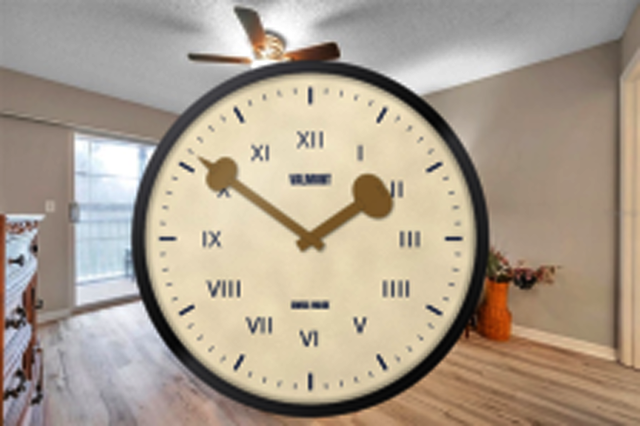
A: 1 h 51 min
